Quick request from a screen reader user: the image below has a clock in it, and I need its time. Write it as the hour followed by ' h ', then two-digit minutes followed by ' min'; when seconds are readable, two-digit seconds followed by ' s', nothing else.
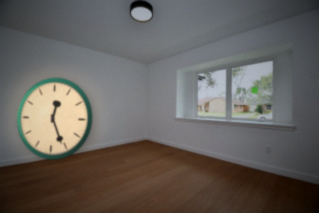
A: 12 h 26 min
